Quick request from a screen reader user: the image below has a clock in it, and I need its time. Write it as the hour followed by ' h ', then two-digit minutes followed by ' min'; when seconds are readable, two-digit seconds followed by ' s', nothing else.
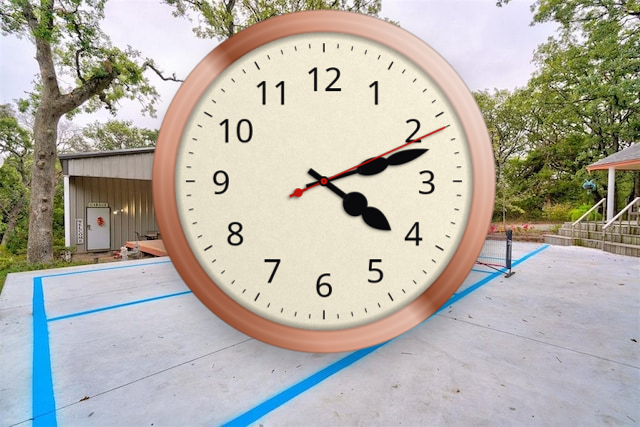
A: 4 h 12 min 11 s
